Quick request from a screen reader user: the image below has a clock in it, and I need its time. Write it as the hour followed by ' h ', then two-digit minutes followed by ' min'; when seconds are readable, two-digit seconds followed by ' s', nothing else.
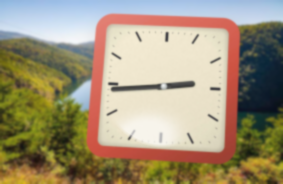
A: 2 h 44 min
